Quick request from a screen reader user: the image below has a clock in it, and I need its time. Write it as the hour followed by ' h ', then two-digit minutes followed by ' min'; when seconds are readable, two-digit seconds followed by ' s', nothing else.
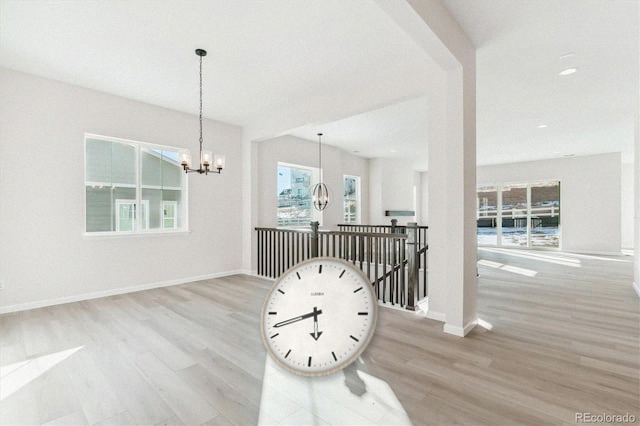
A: 5 h 42 min
